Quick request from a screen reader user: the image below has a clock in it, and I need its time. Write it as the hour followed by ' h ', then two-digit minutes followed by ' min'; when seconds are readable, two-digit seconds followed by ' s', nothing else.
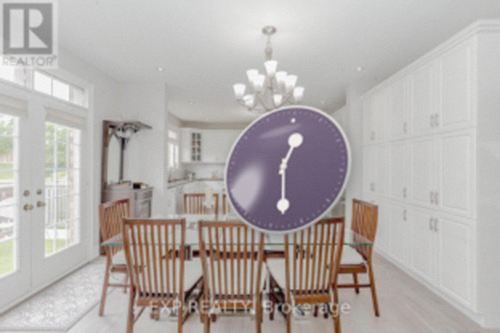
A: 12 h 28 min
